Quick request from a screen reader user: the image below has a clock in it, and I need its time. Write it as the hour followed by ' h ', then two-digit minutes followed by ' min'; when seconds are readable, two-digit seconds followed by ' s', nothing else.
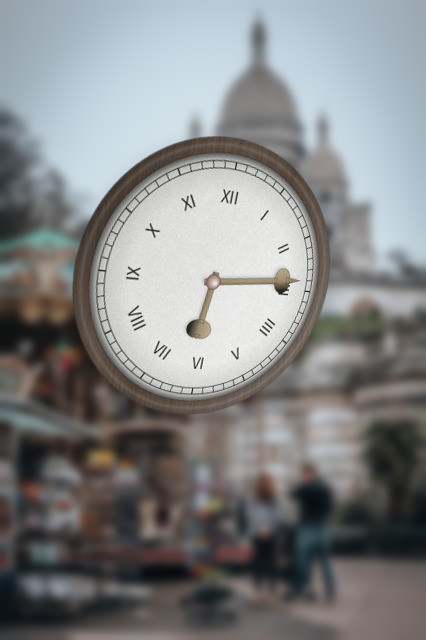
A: 6 h 14 min
